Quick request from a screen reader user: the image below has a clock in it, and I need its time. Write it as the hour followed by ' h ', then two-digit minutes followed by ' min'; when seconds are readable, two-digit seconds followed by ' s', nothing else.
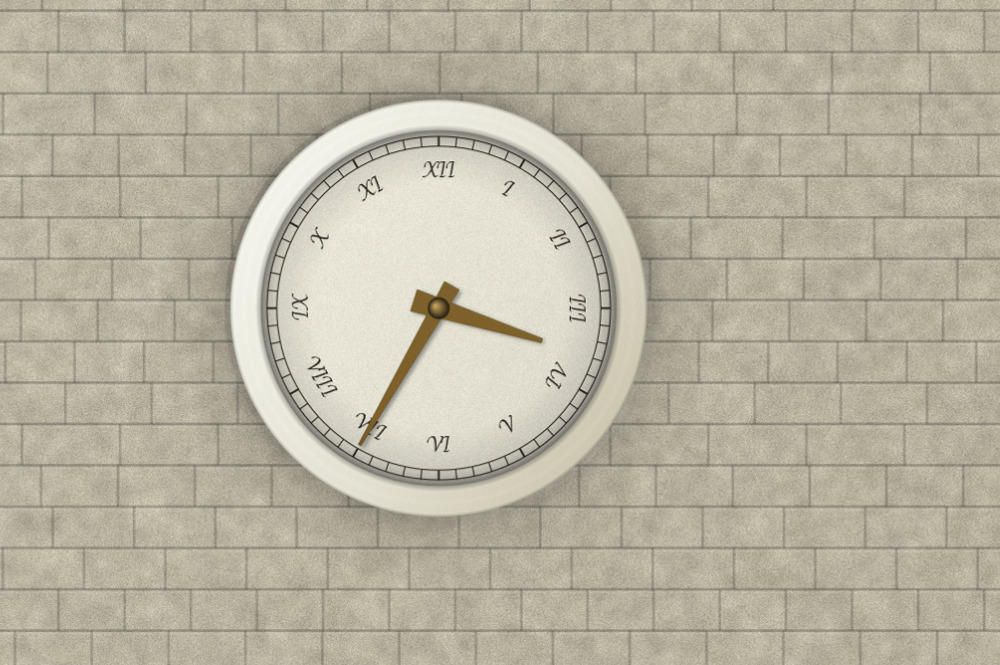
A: 3 h 35 min
